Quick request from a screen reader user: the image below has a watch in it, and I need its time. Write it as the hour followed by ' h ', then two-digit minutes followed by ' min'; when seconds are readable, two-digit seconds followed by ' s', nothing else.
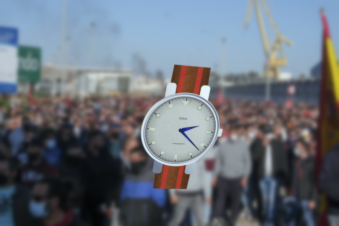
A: 2 h 22 min
